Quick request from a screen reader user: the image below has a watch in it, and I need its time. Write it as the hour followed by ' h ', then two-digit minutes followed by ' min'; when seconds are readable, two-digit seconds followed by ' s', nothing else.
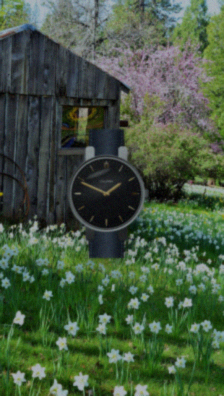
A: 1 h 49 min
